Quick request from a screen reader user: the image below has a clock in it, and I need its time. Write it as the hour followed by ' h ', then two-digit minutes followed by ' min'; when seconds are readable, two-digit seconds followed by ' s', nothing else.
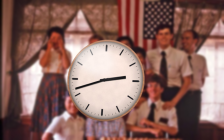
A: 2 h 42 min
